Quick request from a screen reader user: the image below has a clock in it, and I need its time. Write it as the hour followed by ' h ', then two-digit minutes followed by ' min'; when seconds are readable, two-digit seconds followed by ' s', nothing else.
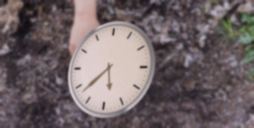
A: 5 h 38 min
